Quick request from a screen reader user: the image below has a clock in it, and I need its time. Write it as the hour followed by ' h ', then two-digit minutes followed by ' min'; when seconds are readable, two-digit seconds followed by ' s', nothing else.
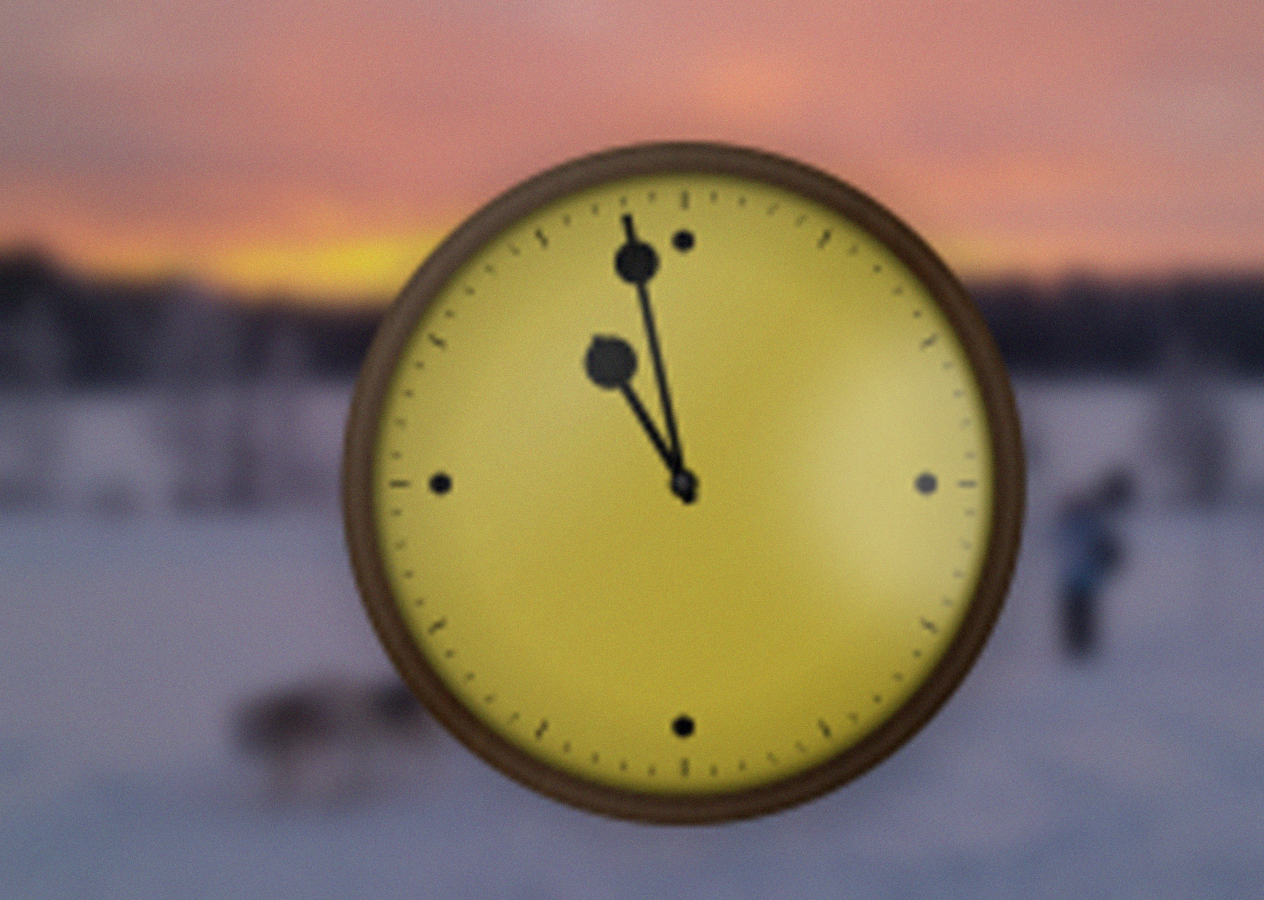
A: 10 h 58 min
